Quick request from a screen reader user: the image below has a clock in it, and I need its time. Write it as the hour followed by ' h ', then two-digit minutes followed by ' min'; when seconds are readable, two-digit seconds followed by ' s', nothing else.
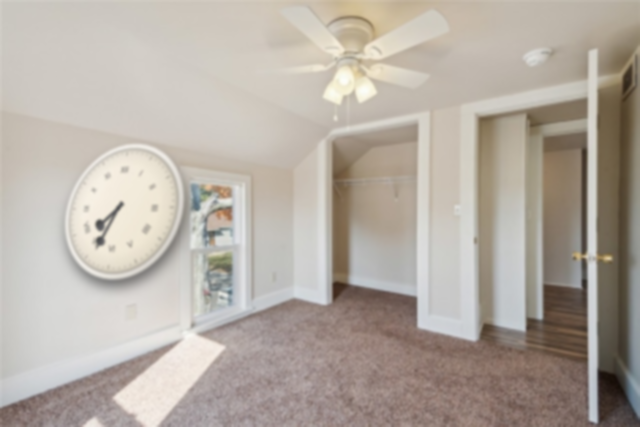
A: 7 h 34 min
